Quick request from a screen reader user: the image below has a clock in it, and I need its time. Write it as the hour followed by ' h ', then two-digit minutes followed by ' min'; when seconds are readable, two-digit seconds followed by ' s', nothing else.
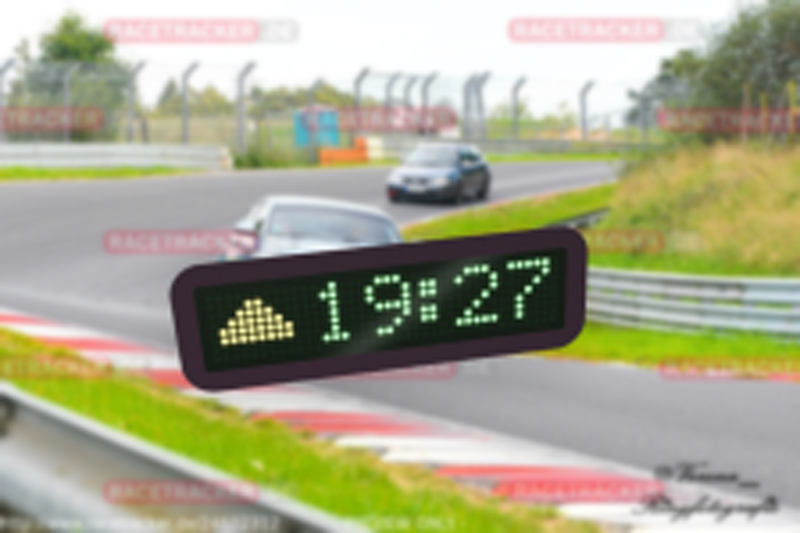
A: 19 h 27 min
